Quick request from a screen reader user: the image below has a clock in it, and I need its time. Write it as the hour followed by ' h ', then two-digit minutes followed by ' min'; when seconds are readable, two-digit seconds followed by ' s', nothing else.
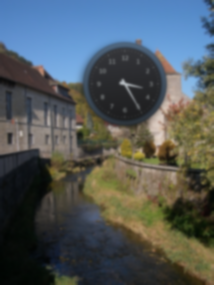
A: 3 h 25 min
